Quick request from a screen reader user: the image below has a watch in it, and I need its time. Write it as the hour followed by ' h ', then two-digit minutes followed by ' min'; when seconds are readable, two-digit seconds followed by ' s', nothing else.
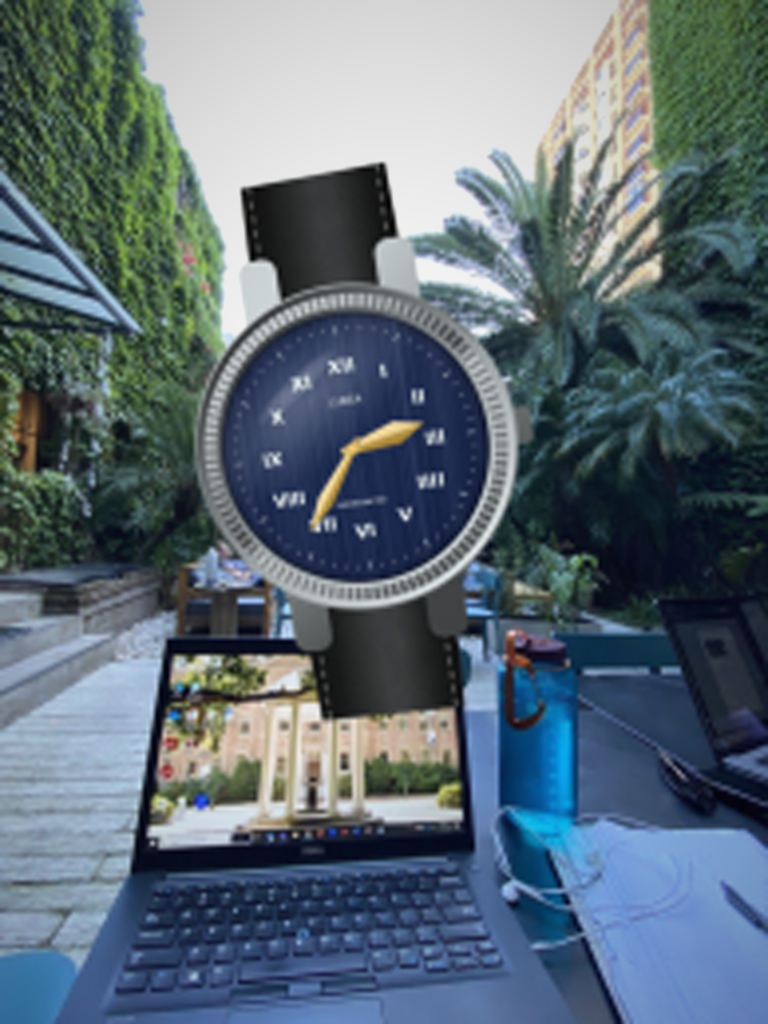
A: 2 h 36 min
